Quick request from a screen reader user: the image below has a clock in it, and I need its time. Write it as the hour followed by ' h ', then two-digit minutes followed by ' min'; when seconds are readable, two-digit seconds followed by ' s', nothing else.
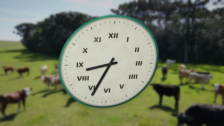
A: 8 h 34 min
